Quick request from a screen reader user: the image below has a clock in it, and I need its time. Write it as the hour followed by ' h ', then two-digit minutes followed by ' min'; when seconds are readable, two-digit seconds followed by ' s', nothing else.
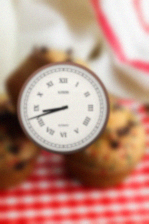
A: 8 h 42 min
